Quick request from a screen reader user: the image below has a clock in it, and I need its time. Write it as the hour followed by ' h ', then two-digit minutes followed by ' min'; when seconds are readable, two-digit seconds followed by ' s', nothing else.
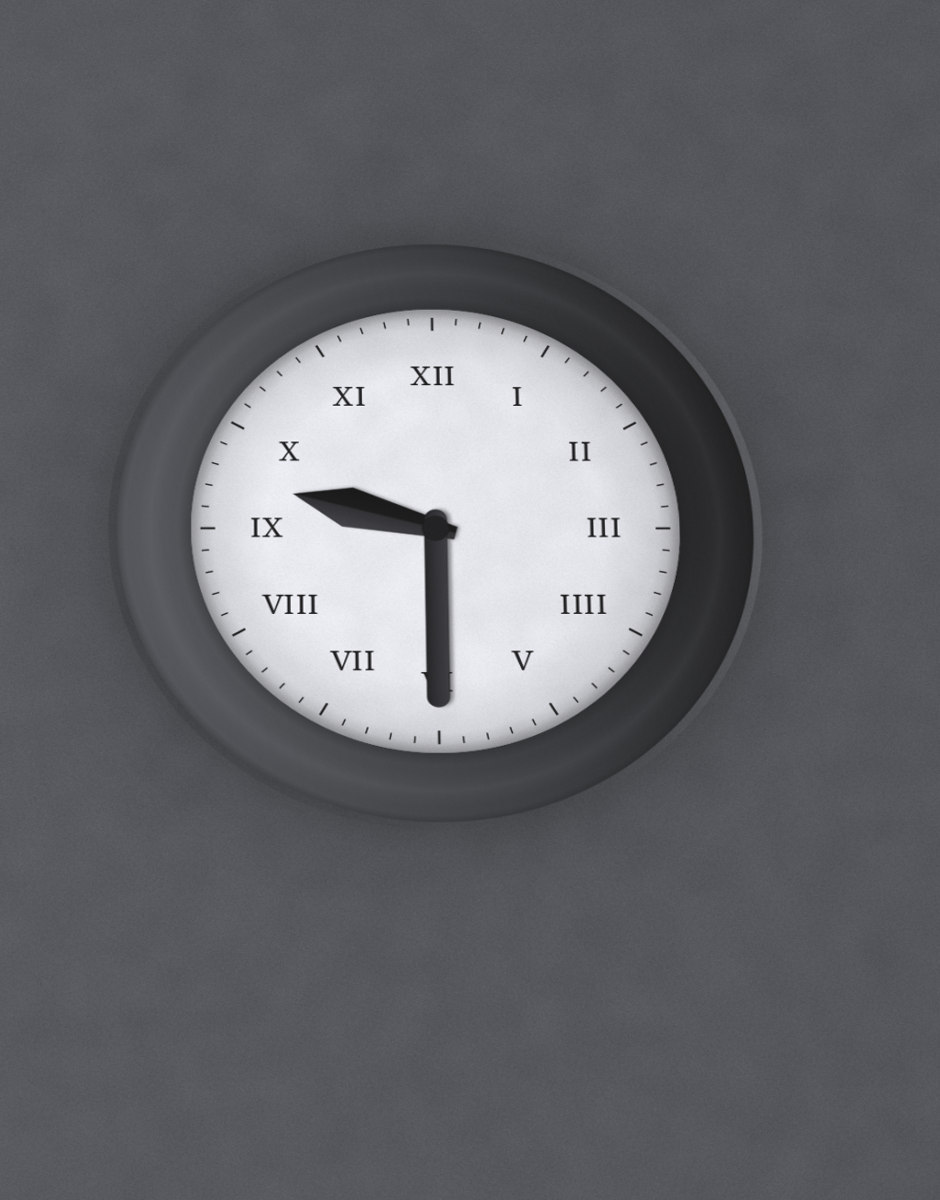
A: 9 h 30 min
